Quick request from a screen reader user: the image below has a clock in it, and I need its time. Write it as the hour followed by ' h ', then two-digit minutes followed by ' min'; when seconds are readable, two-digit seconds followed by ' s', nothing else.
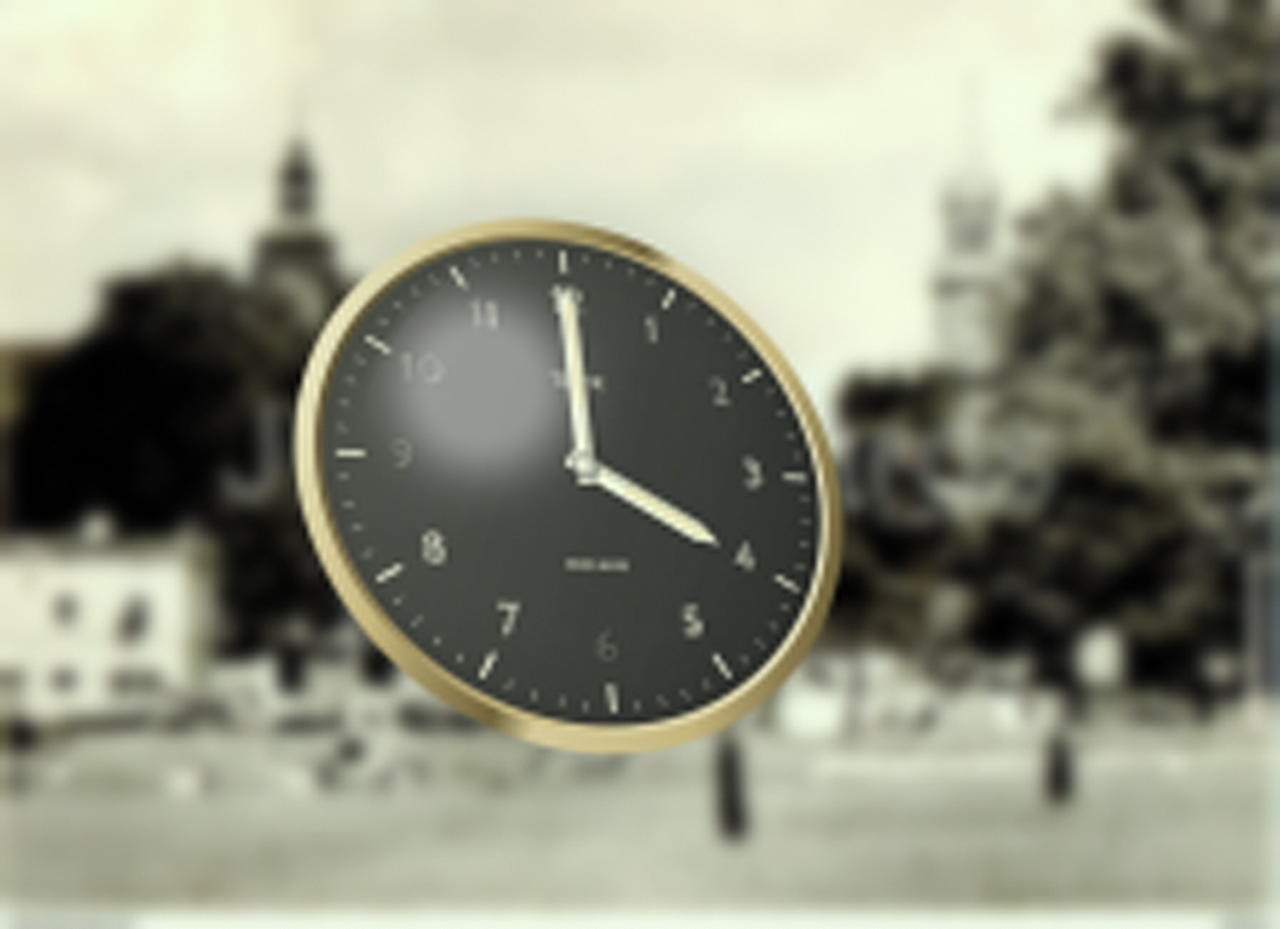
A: 4 h 00 min
